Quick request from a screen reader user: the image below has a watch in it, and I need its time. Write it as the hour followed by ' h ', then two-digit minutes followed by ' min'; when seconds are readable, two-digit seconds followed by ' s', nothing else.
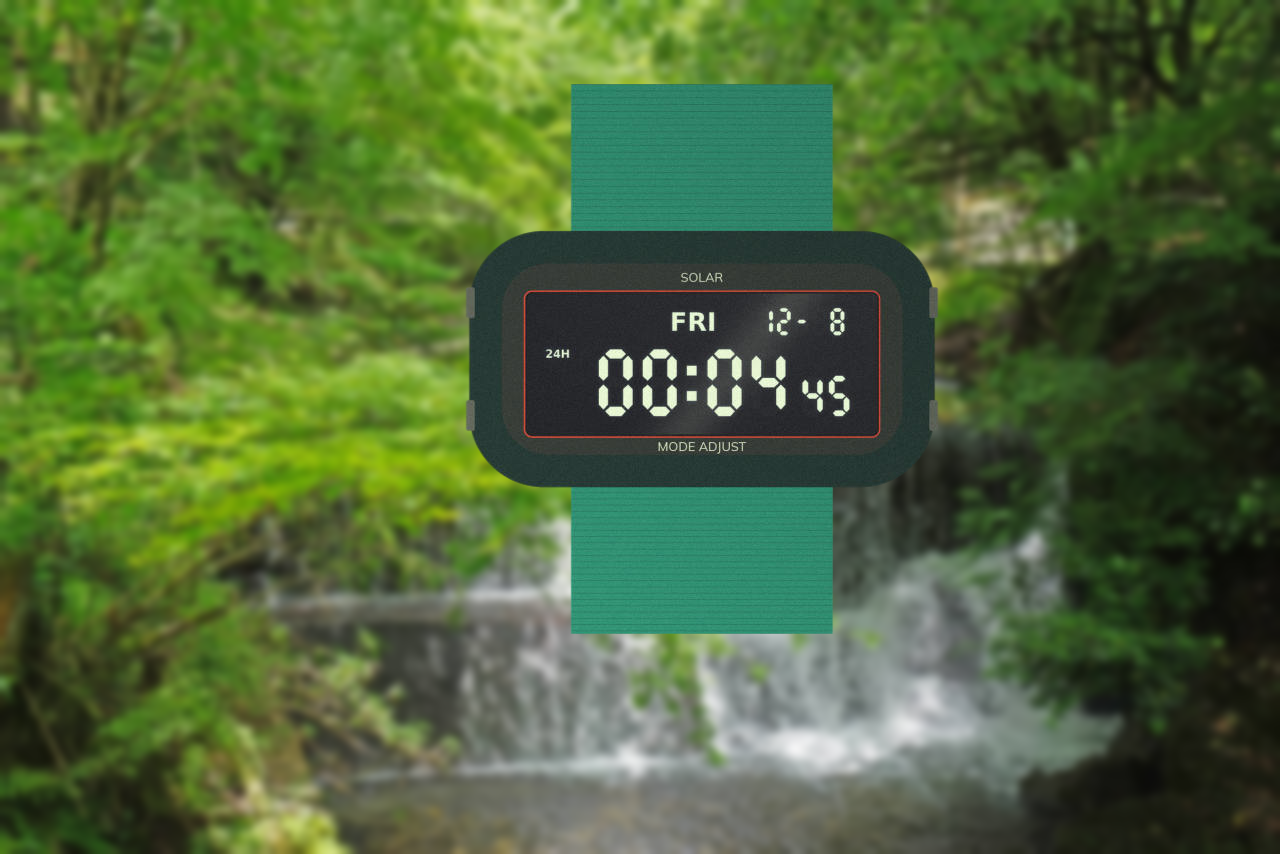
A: 0 h 04 min 45 s
